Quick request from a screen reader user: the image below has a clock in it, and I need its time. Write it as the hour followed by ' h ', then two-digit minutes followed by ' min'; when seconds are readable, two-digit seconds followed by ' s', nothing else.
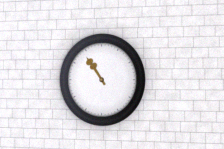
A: 10 h 54 min
